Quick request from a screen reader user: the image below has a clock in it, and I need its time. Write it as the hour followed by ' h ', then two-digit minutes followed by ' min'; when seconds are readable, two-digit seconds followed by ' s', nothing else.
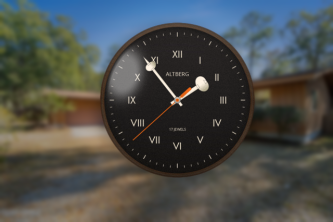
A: 1 h 53 min 38 s
